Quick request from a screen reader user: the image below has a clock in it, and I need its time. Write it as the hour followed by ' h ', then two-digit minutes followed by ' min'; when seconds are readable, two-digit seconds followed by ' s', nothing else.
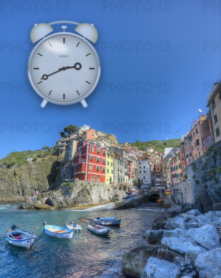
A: 2 h 41 min
